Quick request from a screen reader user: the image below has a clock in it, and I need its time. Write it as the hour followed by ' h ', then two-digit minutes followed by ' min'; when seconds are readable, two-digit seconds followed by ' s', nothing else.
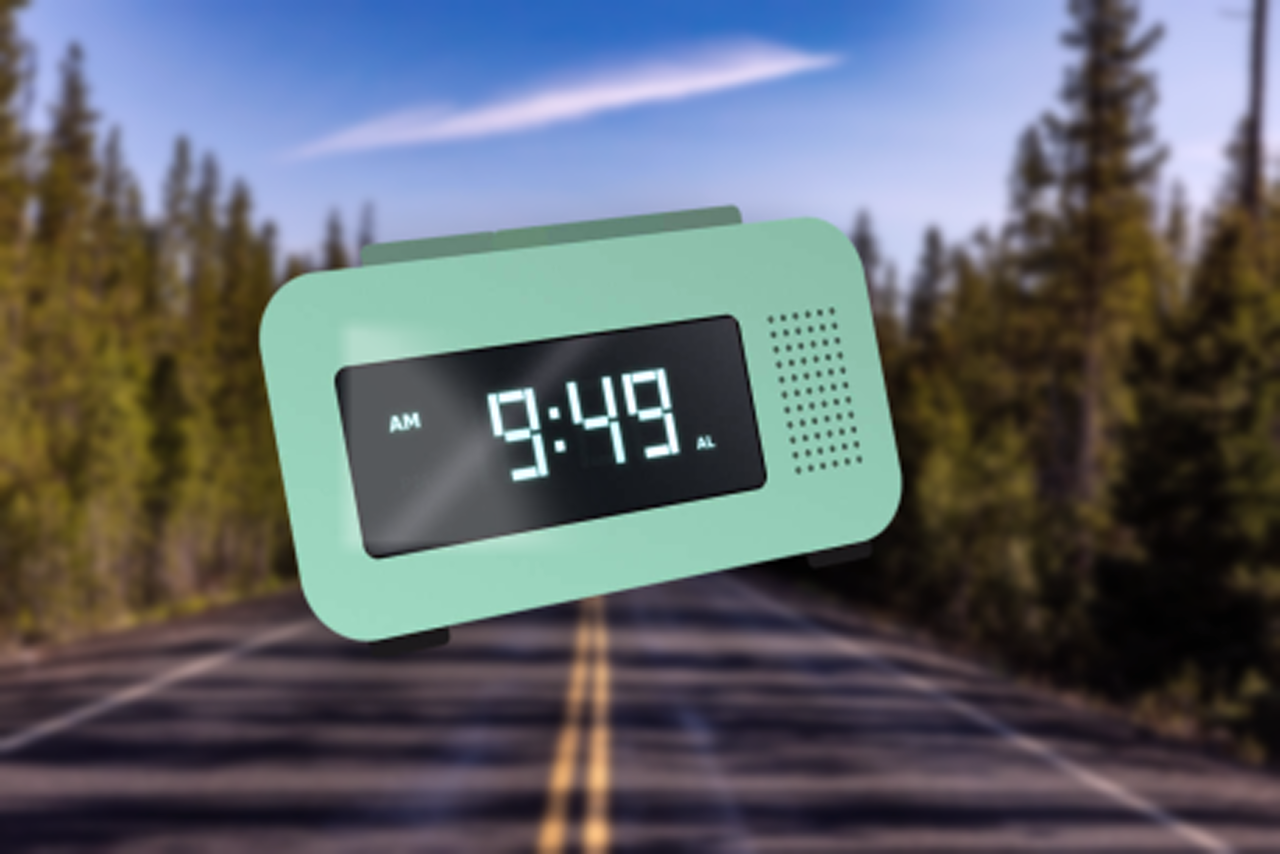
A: 9 h 49 min
